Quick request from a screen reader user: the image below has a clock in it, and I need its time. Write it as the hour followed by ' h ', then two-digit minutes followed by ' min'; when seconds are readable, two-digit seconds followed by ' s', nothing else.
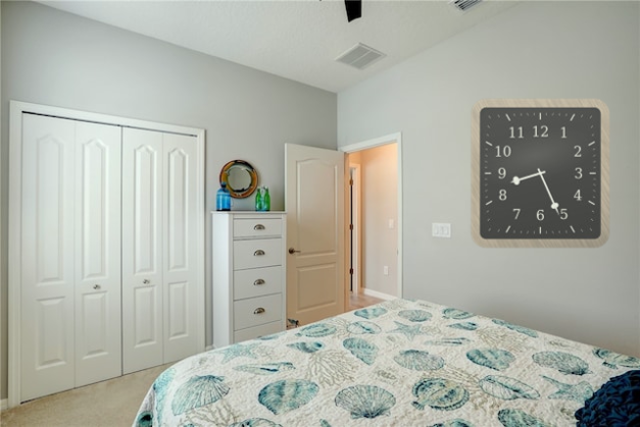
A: 8 h 26 min
